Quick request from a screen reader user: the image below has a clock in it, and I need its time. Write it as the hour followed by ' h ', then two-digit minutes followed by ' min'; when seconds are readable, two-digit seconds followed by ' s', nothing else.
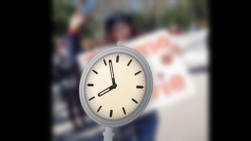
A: 7 h 57 min
